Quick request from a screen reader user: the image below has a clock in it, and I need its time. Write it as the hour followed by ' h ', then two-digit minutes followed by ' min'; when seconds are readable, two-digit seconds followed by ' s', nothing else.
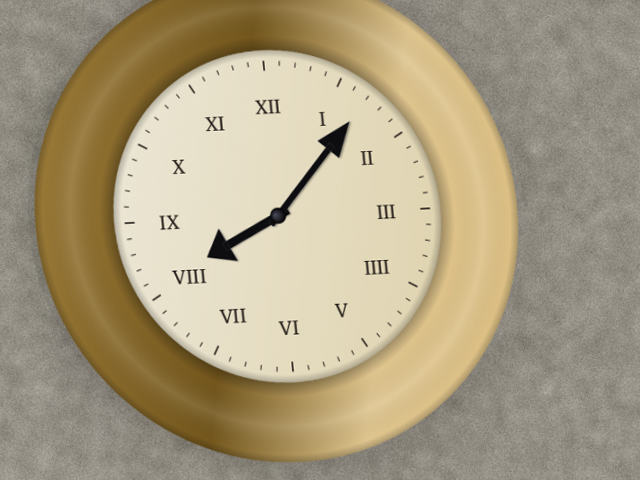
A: 8 h 07 min
